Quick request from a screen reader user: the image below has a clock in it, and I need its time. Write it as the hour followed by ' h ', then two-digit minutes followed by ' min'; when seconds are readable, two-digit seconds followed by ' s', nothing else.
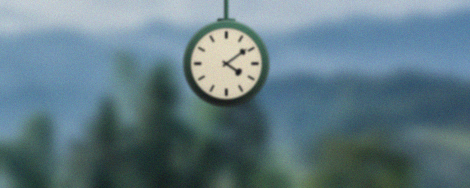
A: 4 h 09 min
